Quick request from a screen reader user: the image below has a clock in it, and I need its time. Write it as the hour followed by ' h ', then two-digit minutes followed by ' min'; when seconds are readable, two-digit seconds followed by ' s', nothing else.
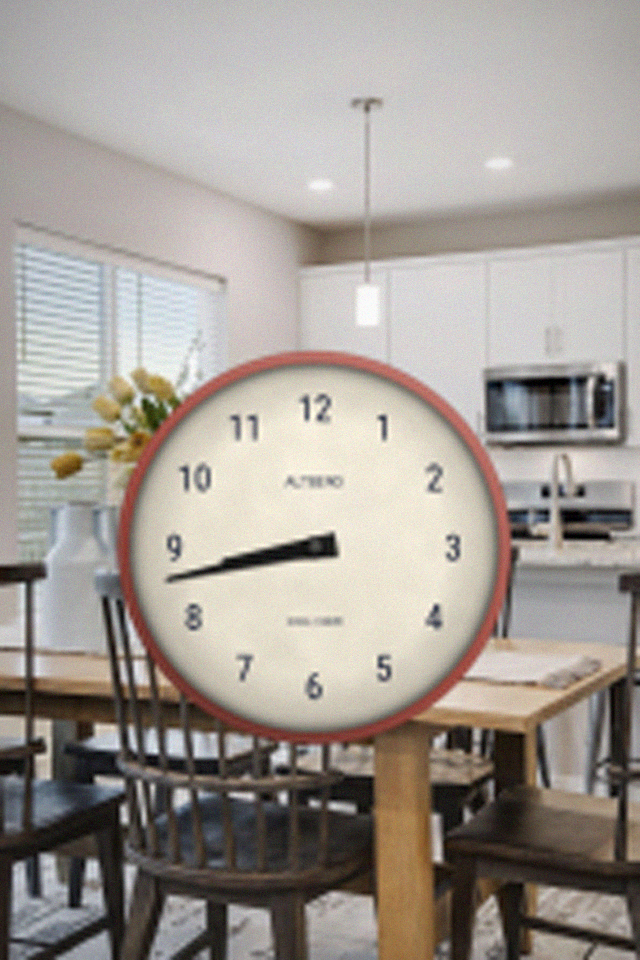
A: 8 h 43 min
